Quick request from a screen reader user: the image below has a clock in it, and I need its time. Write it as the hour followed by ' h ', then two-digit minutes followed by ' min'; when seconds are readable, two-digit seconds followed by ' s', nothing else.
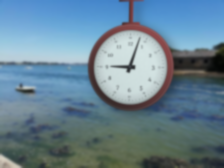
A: 9 h 03 min
